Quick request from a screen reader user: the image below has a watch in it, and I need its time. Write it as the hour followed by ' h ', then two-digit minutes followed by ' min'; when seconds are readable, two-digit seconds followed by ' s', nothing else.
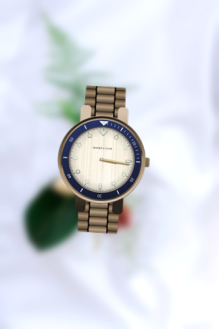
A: 3 h 16 min
